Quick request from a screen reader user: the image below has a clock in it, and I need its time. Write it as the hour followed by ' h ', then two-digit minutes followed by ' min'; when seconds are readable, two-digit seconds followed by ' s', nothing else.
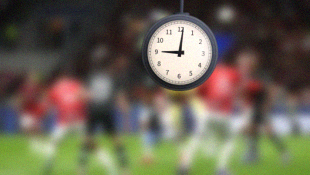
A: 9 h 01 min
